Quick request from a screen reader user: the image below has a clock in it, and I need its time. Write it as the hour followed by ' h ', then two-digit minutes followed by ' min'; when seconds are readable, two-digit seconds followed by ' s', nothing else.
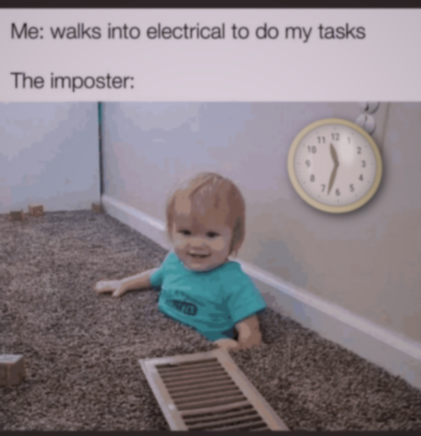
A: 11 h 33 min
